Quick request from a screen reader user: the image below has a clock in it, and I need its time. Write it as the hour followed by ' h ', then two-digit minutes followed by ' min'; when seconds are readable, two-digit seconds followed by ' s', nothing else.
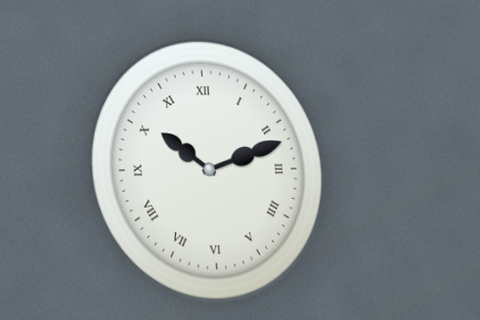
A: 10 h 12 min
